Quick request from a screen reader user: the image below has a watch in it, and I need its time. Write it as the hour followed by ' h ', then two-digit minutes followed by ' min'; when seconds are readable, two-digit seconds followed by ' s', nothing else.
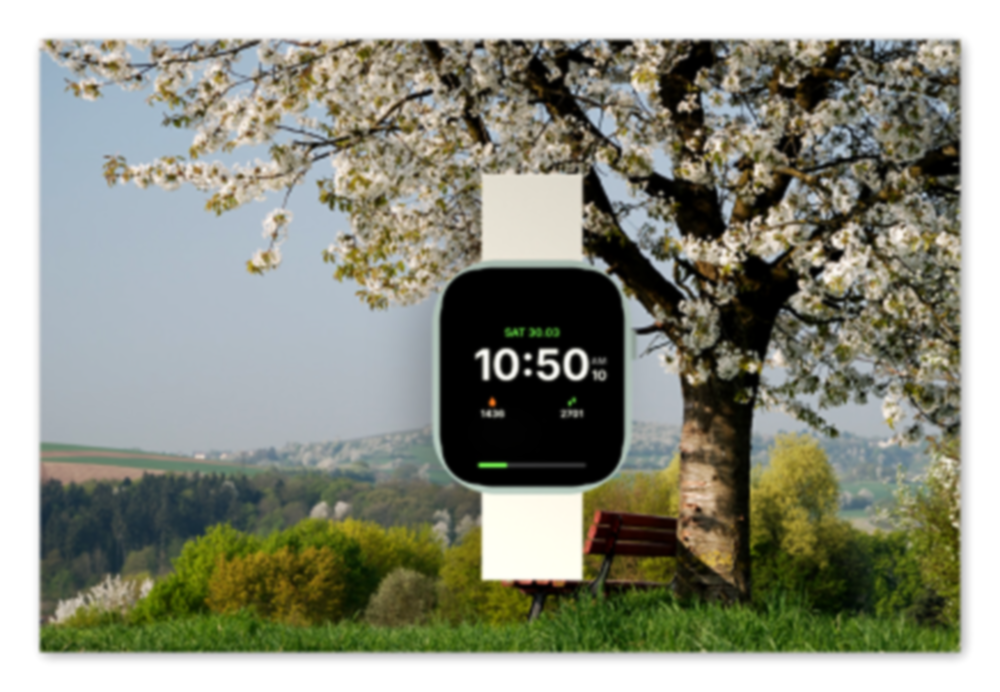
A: 10 h 50 min
